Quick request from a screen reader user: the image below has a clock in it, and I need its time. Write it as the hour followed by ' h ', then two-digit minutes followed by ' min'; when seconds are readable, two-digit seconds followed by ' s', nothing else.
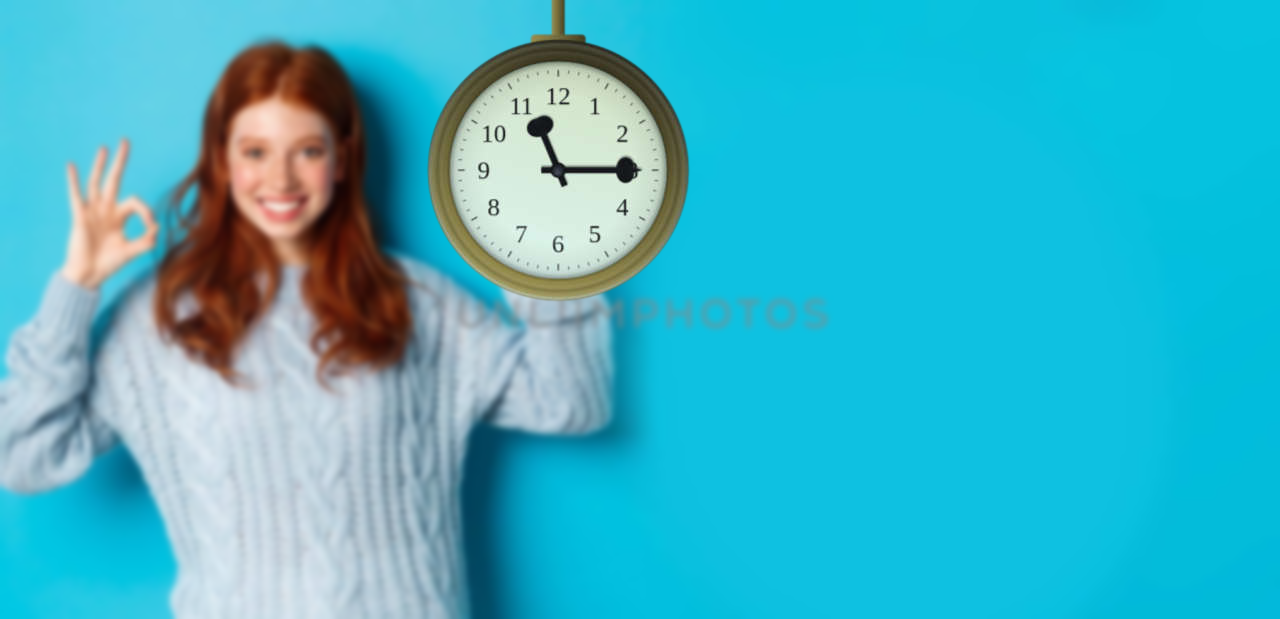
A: 11 h 15 min
